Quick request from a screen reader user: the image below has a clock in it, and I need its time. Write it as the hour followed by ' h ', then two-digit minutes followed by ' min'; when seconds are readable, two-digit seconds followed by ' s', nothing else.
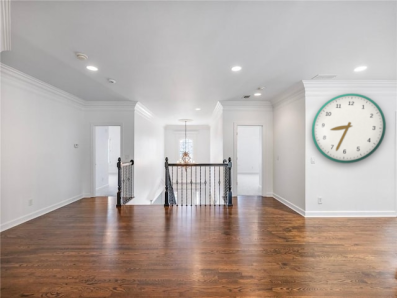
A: 8 h 33 min
